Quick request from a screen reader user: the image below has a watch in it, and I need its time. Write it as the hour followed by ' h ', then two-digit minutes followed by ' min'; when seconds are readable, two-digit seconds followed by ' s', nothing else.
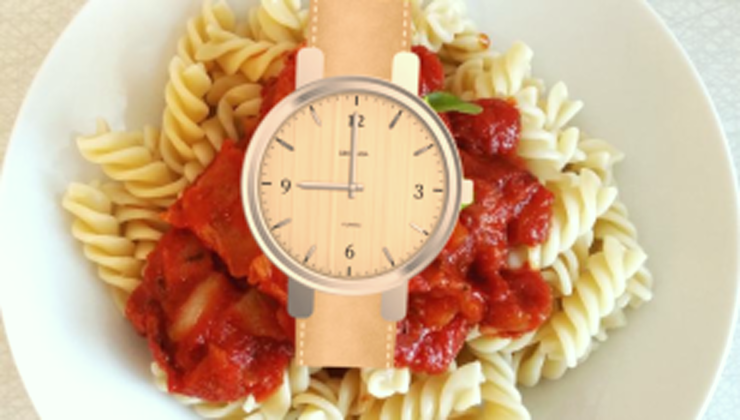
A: 9 h 00 min
